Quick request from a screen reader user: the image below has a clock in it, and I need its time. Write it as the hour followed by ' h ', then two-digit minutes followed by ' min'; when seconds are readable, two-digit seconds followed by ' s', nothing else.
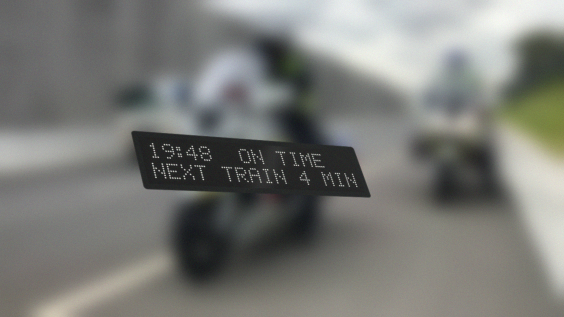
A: 19 h 48 min
